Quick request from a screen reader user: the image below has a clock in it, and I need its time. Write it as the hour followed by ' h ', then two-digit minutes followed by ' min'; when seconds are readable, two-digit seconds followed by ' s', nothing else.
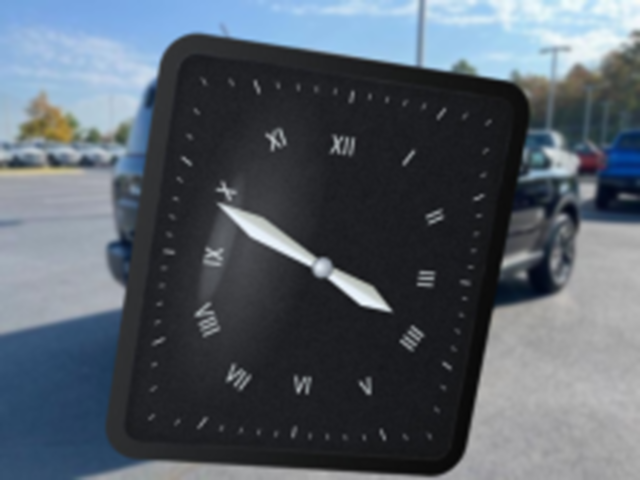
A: 3 h 49 min
